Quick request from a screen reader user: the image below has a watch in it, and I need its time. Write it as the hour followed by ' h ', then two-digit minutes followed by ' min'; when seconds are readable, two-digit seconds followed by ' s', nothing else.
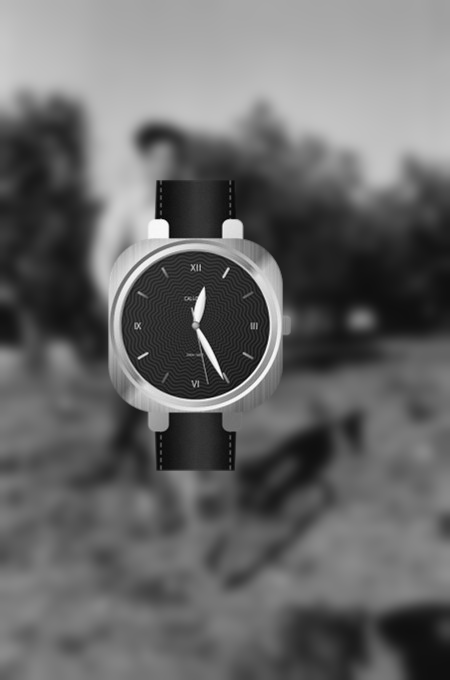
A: 12 h 25 min 28 s
